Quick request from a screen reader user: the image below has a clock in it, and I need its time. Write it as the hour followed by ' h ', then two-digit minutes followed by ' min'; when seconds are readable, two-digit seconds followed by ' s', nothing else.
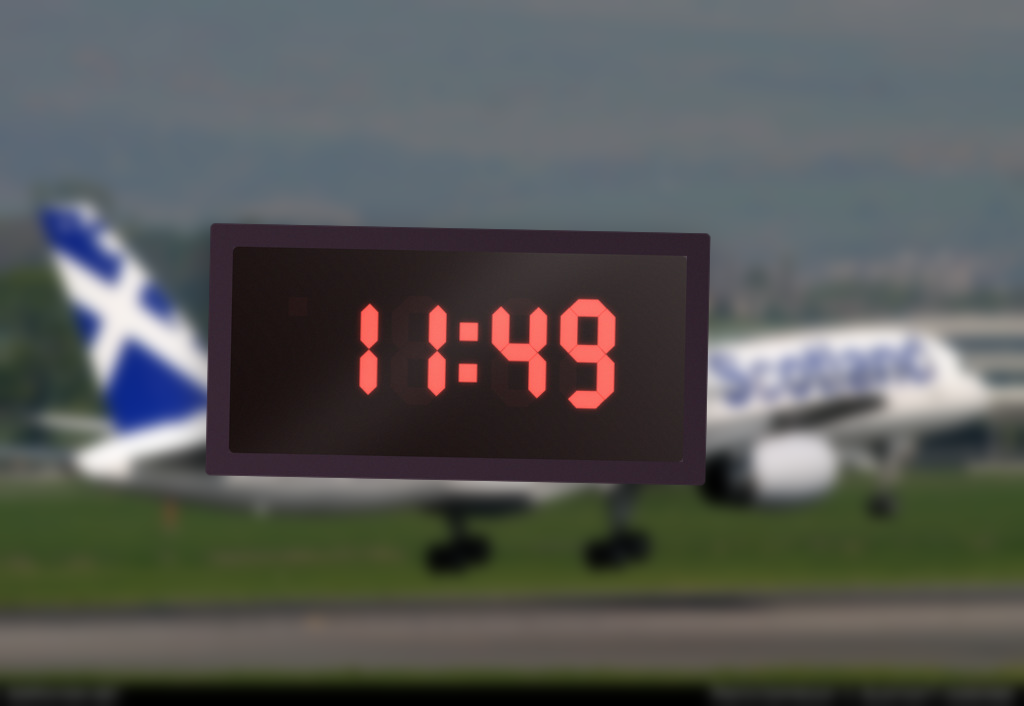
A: 11 h 49 min
